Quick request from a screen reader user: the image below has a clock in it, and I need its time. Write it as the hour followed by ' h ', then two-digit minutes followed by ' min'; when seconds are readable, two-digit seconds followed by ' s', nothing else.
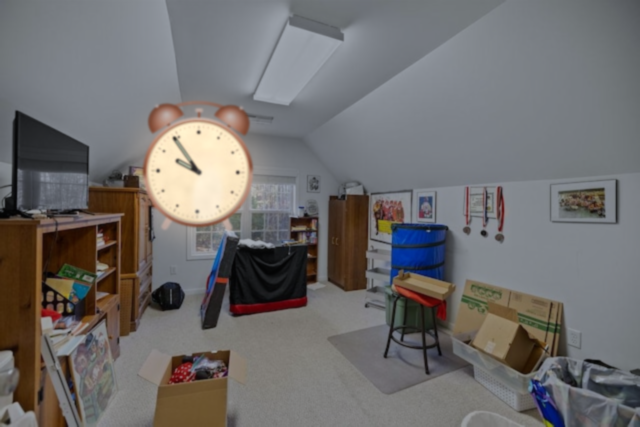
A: 9 h 54 min
